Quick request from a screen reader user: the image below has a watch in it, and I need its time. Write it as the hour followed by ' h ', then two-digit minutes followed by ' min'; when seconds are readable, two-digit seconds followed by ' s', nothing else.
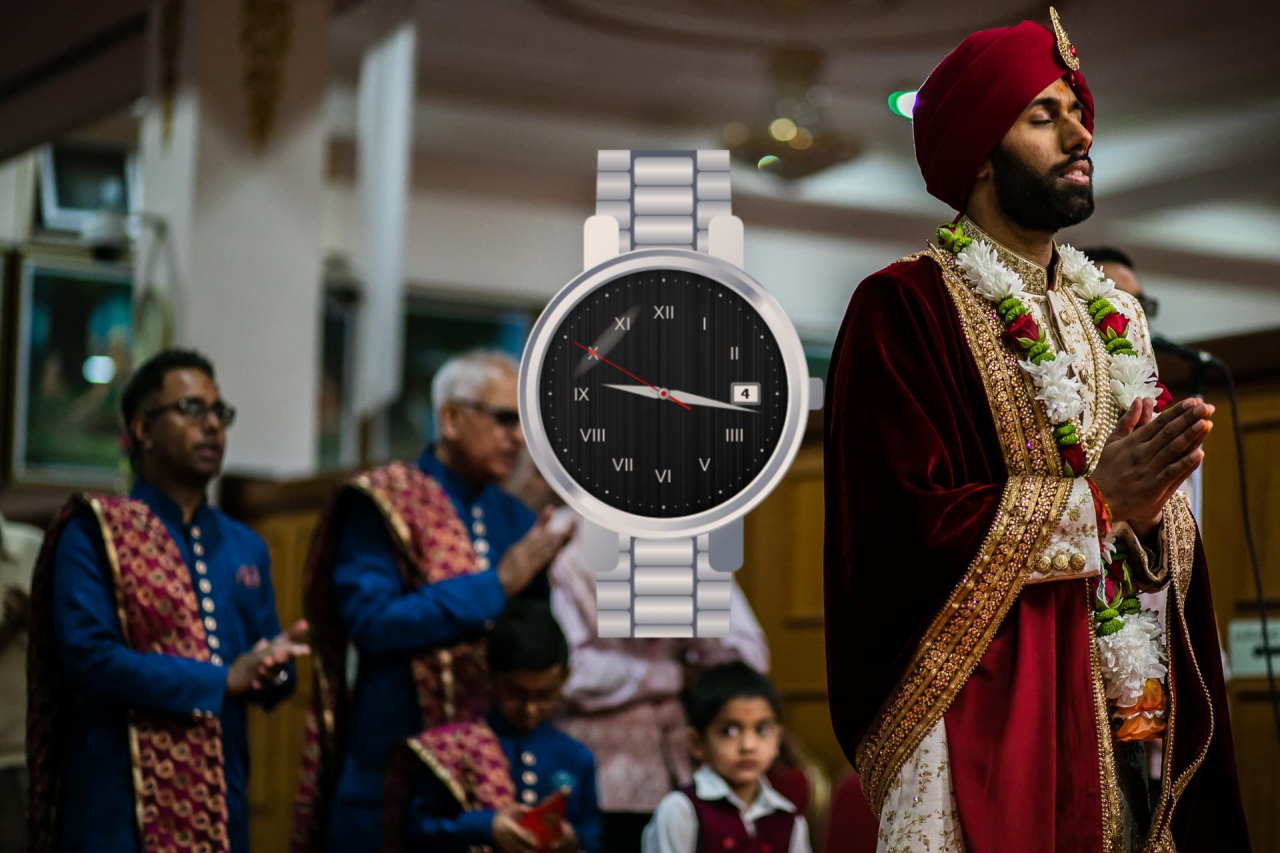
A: 9 h 16 min 50 s
